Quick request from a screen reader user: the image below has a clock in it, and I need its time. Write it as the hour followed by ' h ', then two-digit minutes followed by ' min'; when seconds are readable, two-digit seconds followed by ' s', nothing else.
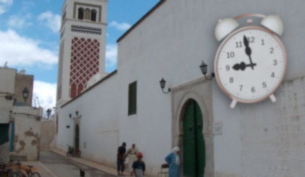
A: 8 h 58 min
